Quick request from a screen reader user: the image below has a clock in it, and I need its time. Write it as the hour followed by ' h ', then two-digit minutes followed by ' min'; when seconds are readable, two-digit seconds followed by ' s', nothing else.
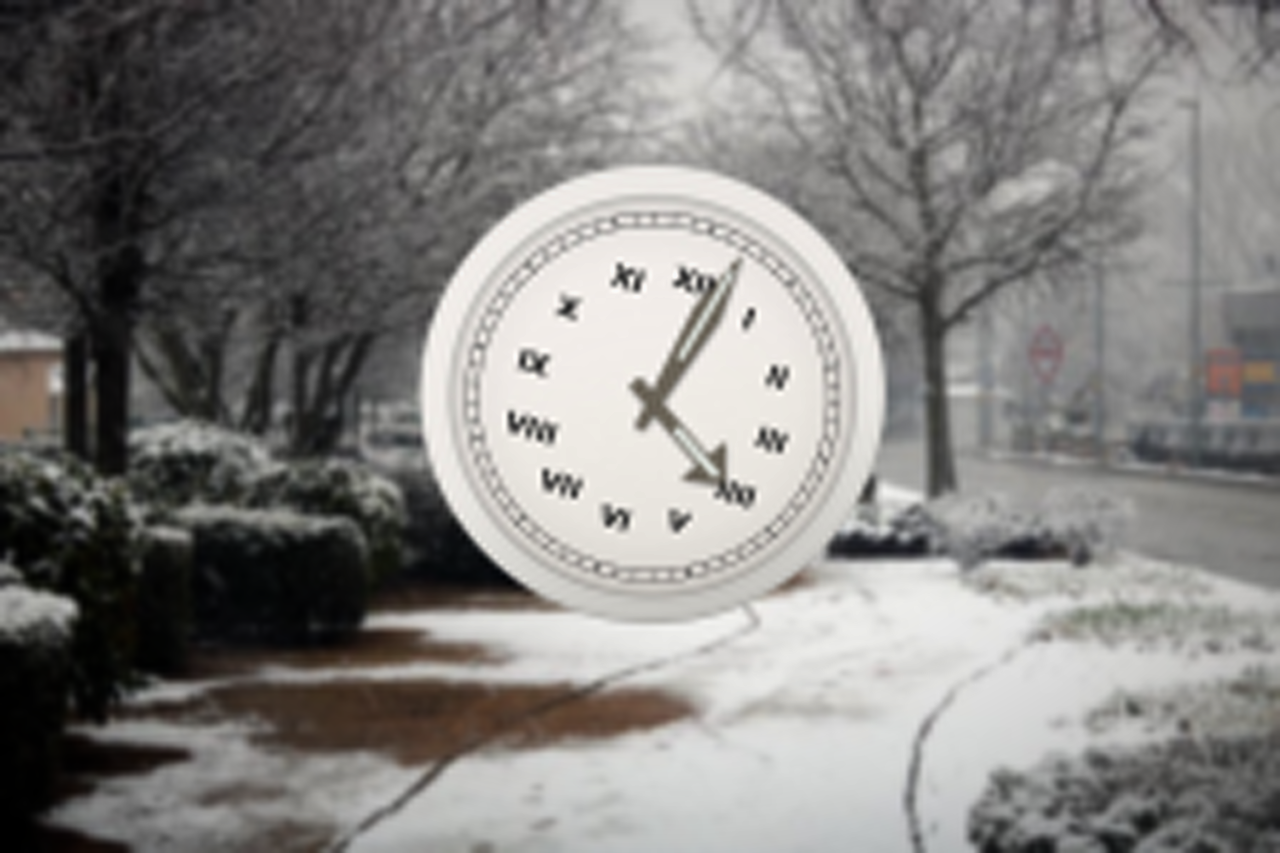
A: 4 h 02 min
